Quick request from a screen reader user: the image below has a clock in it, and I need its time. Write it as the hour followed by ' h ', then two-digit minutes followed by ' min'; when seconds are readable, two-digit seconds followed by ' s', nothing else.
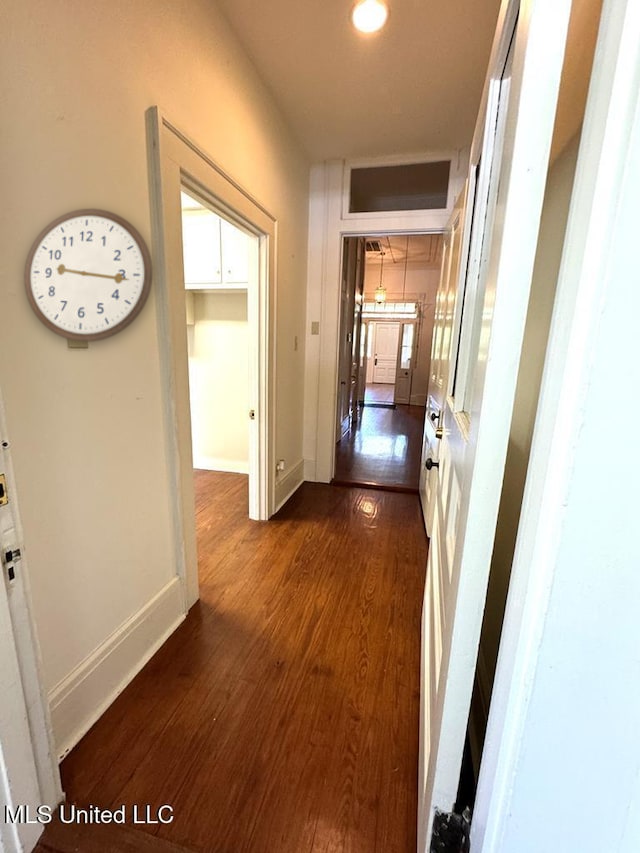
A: 9 h 16 min
